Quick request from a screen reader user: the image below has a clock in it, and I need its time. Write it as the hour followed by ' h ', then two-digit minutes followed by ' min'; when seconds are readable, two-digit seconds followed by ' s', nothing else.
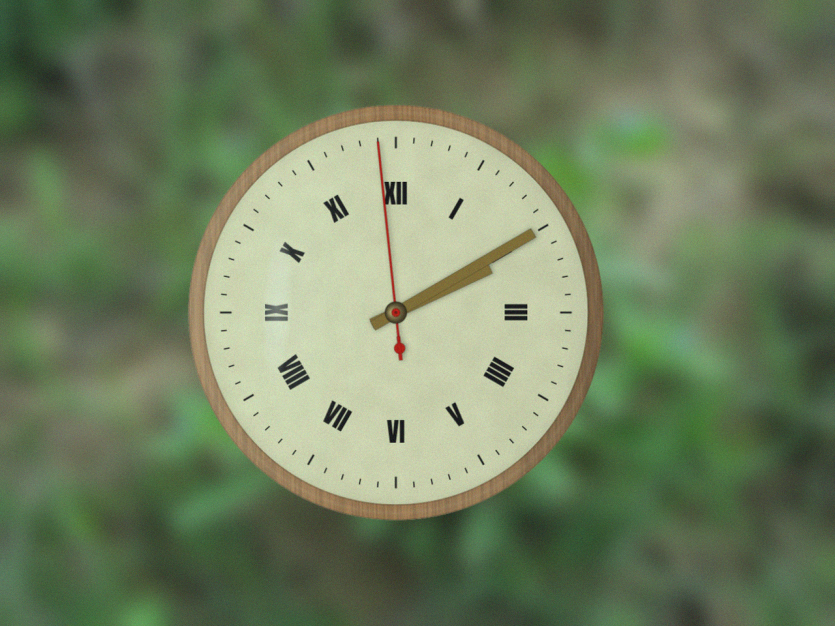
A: 2 h 09 min 59 s
